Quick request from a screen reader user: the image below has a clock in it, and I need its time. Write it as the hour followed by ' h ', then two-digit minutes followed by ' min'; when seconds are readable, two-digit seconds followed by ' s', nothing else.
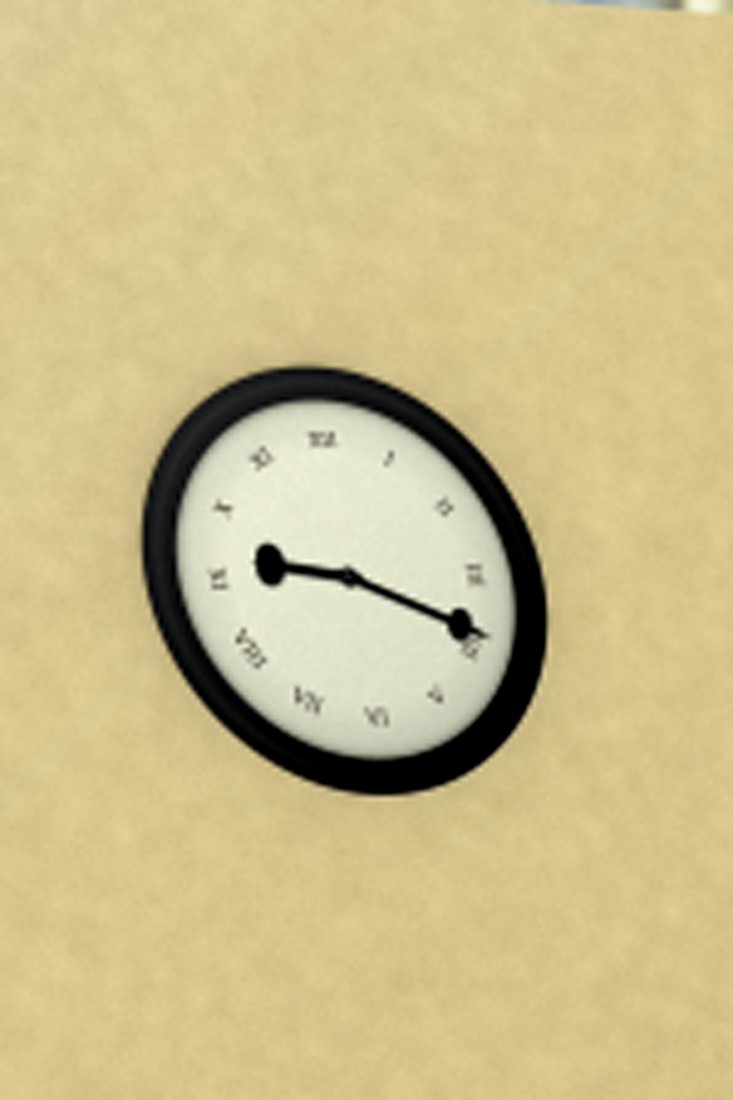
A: 9 h 19 min
